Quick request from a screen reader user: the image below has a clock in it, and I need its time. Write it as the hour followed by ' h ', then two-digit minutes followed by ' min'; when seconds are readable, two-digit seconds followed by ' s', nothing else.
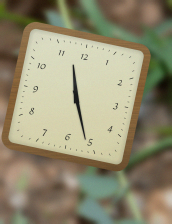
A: 11 h 26 min
